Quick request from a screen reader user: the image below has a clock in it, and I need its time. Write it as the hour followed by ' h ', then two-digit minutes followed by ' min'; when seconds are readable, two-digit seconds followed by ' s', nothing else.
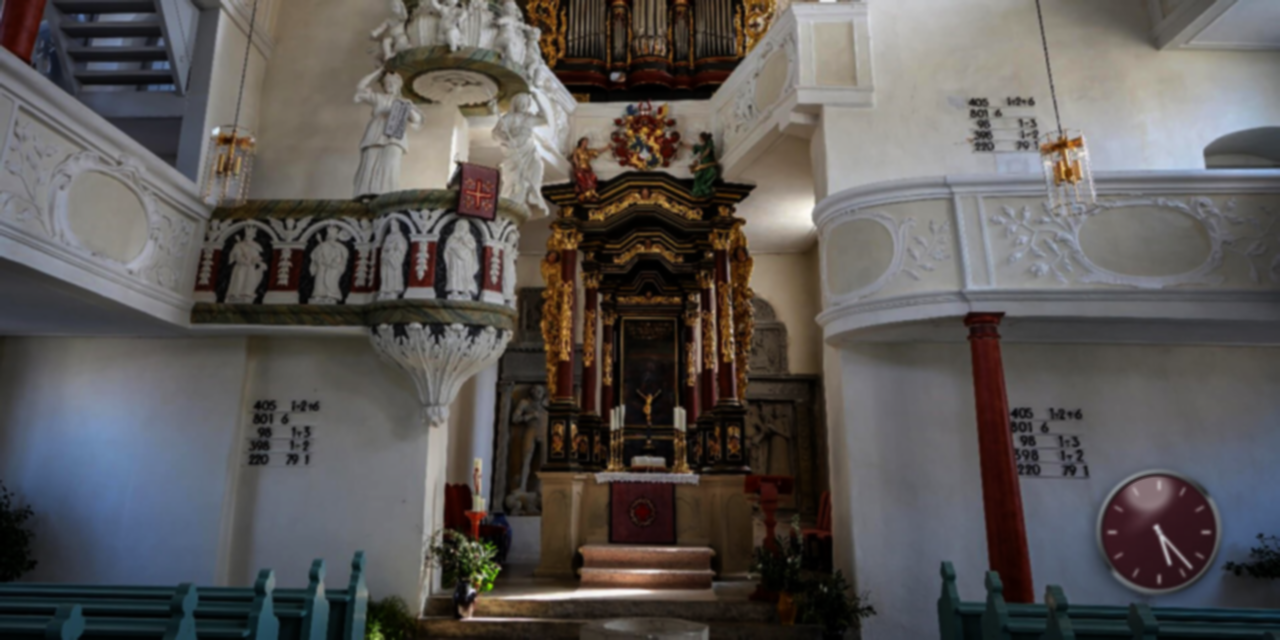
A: 5 h 23 min
